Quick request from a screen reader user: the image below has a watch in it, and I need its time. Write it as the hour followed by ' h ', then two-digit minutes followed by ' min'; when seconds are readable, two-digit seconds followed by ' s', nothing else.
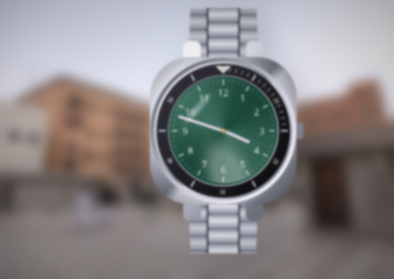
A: 3 h 48 min
